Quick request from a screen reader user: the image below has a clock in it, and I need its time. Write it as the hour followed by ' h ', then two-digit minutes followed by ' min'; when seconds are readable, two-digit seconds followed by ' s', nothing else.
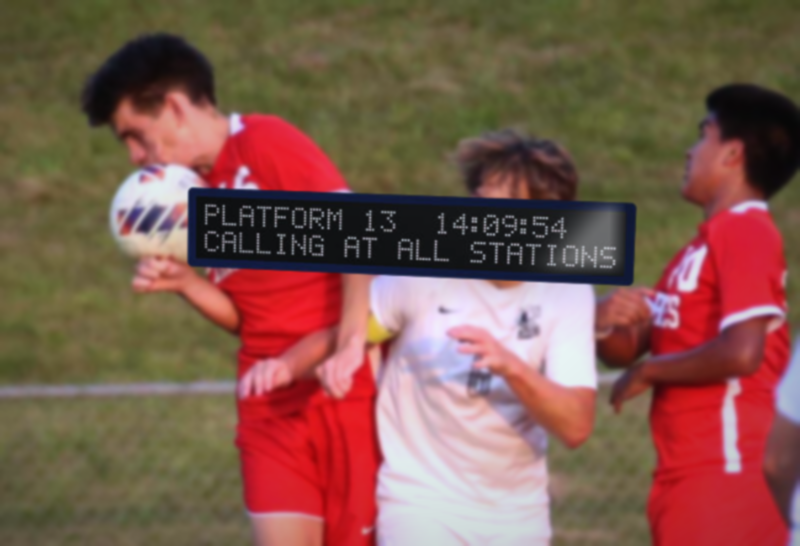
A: 14 h 09 min 54 s
